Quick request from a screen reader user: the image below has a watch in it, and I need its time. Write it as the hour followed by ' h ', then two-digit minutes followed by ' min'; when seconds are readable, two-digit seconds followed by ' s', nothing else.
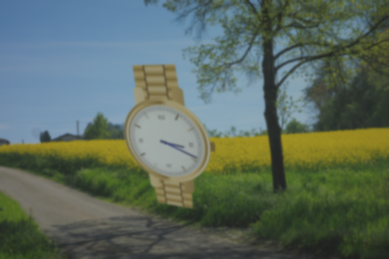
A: 3 h 19 min
